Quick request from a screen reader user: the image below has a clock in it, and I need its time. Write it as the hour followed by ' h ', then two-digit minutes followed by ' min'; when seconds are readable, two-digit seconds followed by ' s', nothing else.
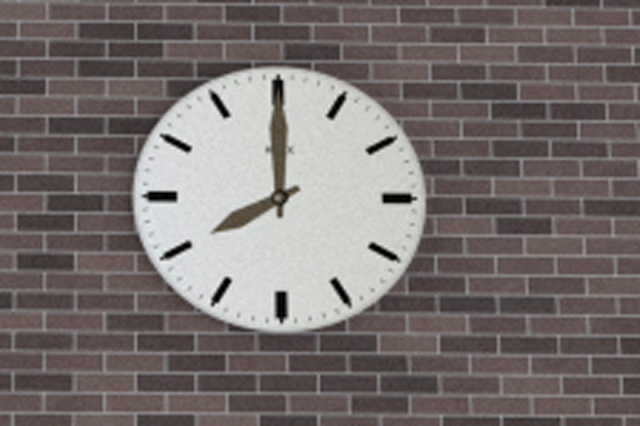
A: 8 h 00 min
